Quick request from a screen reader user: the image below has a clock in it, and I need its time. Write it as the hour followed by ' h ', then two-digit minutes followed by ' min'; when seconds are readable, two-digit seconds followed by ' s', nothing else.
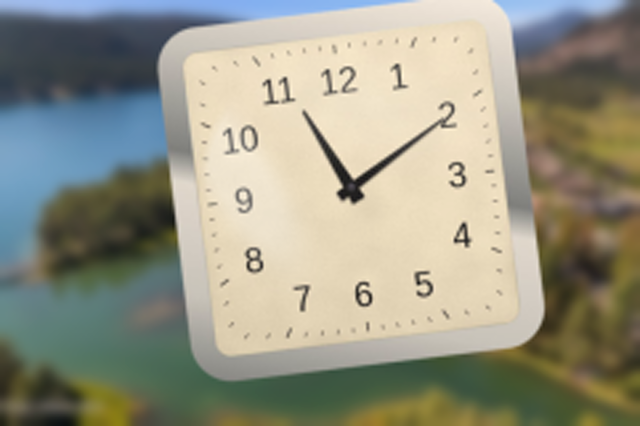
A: 11 h 10 min
